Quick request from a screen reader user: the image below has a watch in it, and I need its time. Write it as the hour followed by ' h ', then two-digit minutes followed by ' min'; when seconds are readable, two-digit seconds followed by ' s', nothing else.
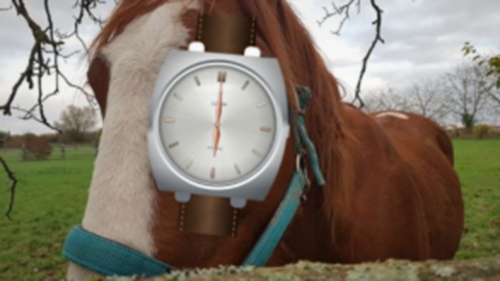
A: 6 h 00 min
